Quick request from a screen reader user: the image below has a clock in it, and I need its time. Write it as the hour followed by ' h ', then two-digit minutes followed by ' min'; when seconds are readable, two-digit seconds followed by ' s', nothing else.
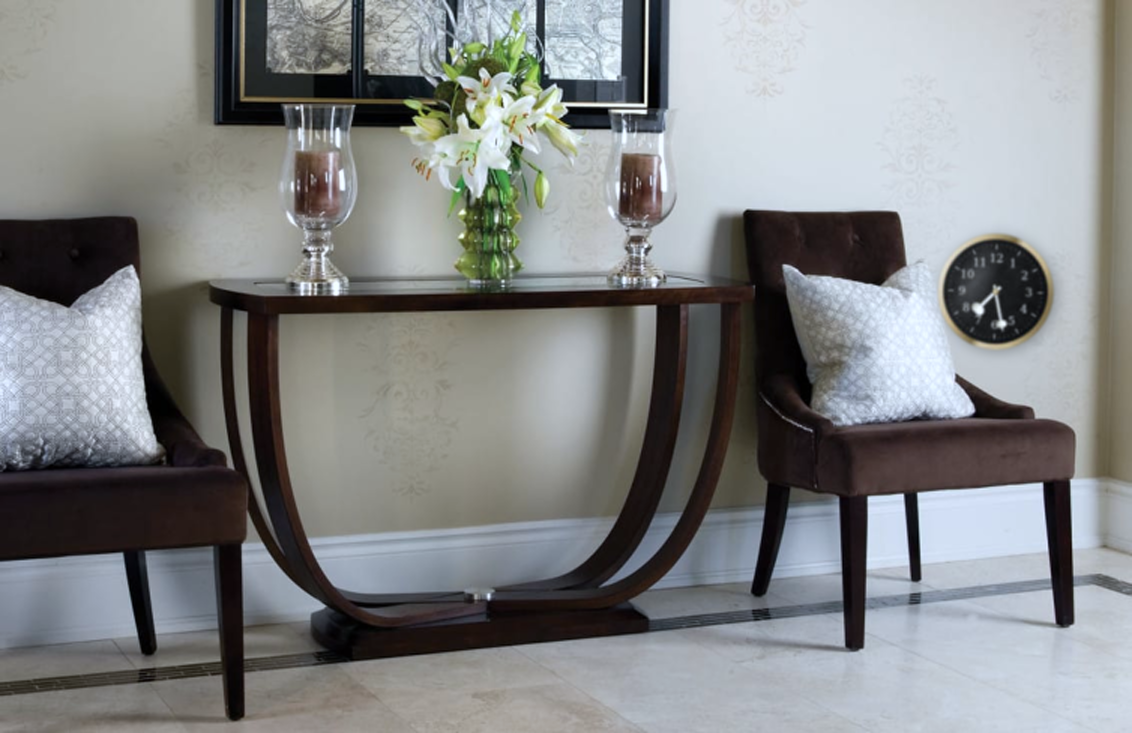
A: 7 h 28 min
